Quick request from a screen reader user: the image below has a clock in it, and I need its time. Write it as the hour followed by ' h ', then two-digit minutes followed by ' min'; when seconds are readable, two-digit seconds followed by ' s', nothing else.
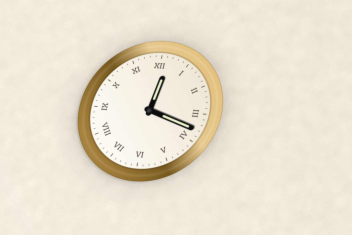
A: 12 h 18 min
